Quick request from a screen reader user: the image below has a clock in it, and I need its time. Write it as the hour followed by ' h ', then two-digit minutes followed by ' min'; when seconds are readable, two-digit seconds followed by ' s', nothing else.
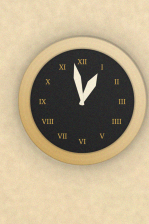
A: 12 h 58 min
